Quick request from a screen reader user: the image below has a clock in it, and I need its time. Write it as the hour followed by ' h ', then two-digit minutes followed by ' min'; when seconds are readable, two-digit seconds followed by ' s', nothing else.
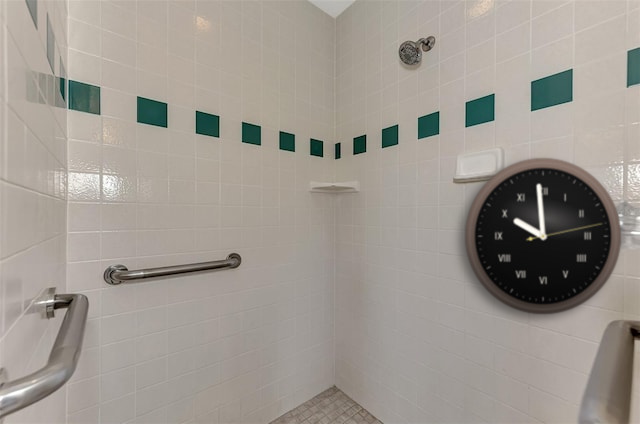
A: 9 h 59 min 13 s
